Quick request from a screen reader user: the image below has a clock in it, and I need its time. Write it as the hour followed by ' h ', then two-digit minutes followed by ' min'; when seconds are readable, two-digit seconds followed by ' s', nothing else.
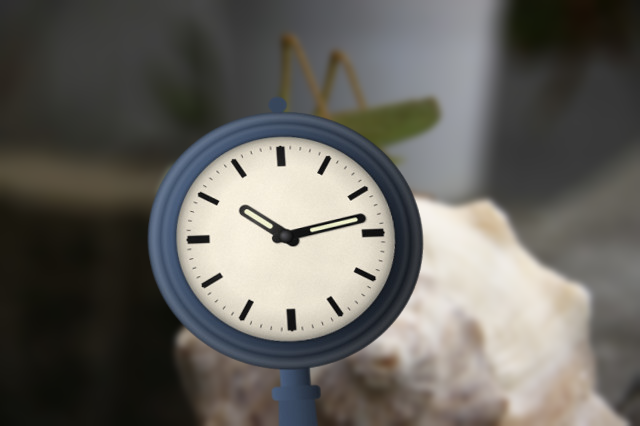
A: 10 h 13 min
